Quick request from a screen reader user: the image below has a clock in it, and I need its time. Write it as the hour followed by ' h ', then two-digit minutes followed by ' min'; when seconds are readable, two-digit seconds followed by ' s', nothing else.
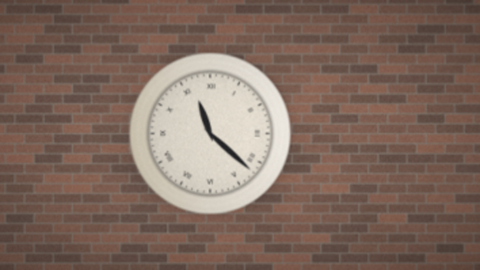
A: 11 h 22 min
